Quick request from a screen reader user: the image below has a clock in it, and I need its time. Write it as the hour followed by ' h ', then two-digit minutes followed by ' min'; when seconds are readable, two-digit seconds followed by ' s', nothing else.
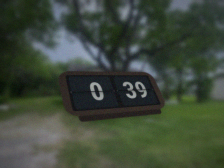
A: 0 h 39 min
